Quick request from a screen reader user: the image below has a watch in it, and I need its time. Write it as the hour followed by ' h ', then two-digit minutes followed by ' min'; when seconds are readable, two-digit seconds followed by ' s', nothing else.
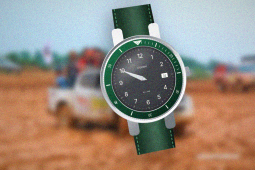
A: 9 h 50 min
